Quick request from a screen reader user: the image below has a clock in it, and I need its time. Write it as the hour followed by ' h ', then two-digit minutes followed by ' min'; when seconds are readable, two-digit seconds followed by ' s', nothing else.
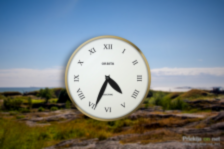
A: 4 h 34 min
